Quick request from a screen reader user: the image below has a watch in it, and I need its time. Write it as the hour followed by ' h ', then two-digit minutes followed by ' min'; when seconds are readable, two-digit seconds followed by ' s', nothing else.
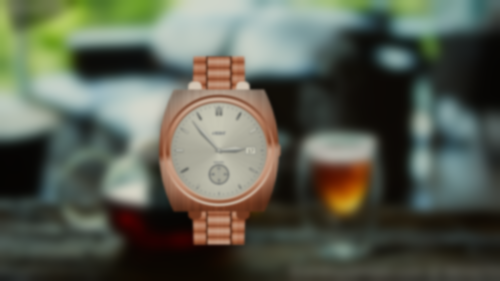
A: 2 h 53 min
